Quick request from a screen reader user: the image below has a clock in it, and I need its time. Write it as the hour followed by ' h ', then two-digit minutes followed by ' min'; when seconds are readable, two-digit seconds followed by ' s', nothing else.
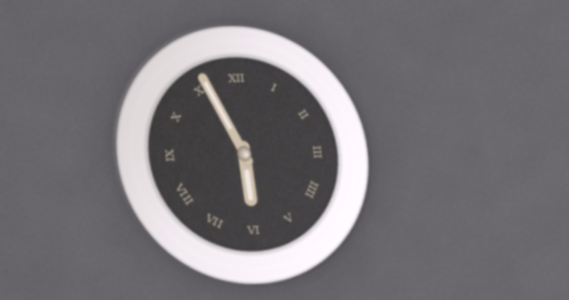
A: 5 h 56 min
